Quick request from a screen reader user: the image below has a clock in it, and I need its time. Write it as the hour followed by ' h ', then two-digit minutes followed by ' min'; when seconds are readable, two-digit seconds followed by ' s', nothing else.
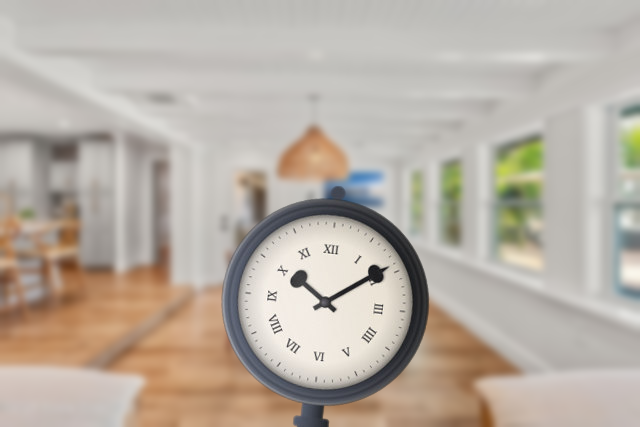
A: 10 h 09 min
